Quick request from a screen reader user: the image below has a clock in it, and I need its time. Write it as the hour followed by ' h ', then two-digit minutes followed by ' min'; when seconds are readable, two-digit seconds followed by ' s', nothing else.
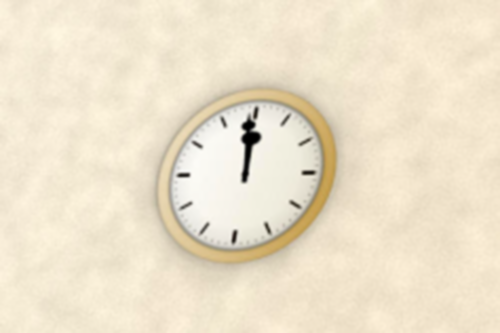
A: 11 h 59 min
